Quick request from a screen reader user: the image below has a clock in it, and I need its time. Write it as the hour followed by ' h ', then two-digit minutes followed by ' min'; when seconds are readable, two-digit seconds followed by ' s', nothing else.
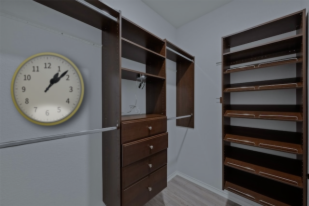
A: 1 h 08 min
